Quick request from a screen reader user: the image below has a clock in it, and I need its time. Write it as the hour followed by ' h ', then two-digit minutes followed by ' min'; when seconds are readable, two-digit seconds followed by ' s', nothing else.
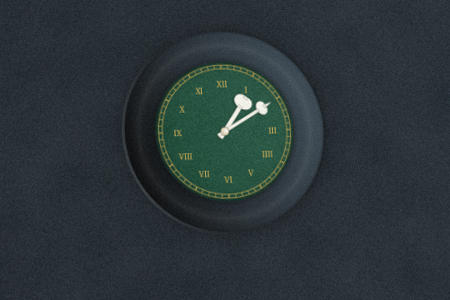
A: 1 h 10 min
